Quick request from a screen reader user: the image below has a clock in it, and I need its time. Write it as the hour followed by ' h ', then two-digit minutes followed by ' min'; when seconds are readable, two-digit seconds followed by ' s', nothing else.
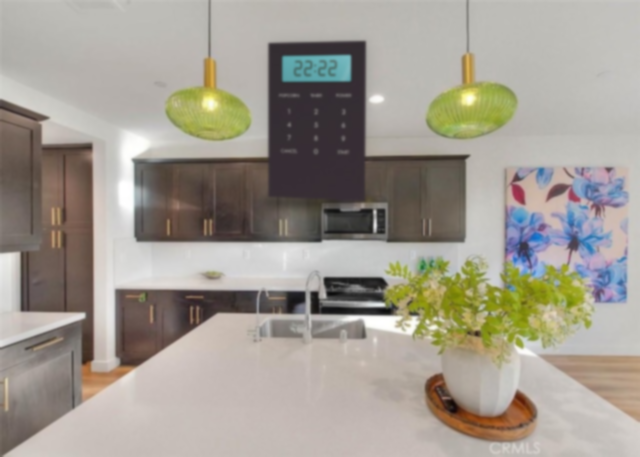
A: 22 h 22 min
